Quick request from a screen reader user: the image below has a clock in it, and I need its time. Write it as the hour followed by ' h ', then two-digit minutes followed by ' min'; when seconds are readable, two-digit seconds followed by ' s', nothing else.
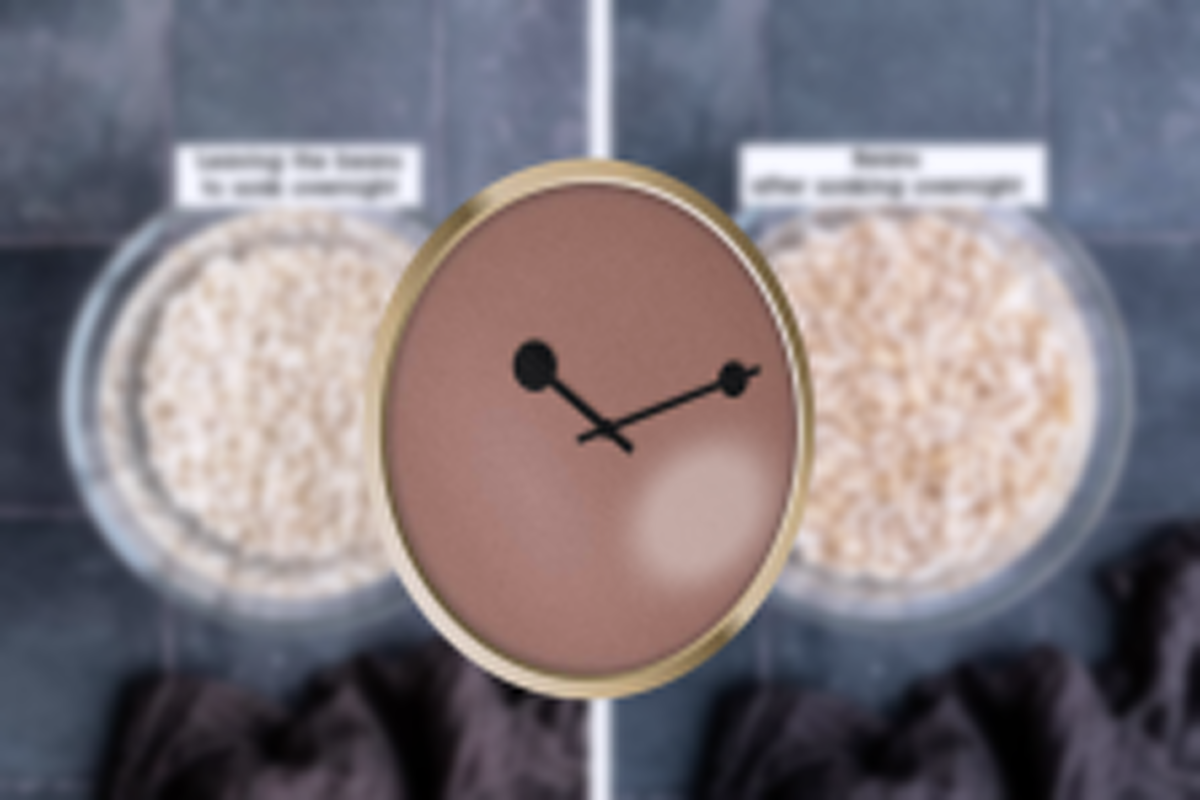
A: 10 h 12 min
